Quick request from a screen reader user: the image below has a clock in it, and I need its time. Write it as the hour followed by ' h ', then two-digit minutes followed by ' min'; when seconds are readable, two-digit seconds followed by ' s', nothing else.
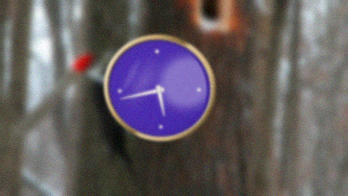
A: 5 h 43 min
